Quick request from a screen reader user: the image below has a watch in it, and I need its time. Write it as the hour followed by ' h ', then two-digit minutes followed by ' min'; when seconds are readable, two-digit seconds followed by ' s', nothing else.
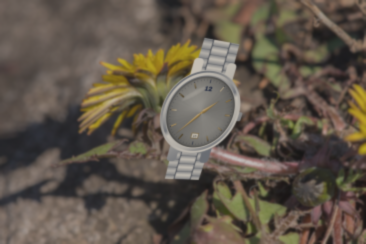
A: 1 h 37 min
